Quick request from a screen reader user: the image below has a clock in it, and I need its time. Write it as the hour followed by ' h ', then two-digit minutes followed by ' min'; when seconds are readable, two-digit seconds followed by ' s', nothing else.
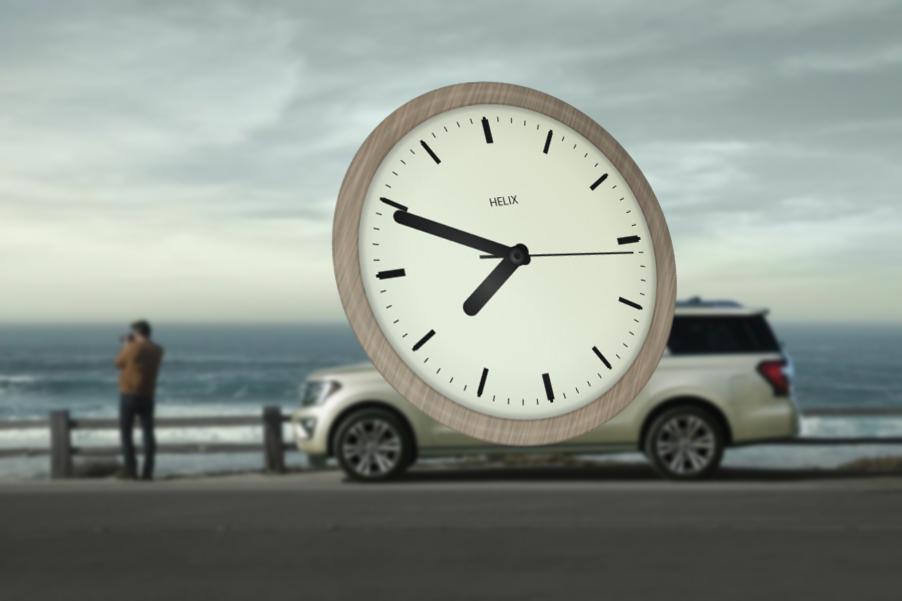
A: 7 h 49 min 16 s
